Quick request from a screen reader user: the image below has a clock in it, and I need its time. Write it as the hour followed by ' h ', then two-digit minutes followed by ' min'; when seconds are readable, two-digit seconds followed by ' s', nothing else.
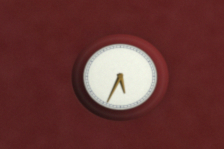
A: 5 h 34 min
